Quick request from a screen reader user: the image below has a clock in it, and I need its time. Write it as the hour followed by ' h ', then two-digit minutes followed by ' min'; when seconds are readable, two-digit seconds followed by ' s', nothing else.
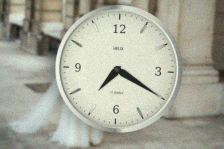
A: 7 h 20 min
